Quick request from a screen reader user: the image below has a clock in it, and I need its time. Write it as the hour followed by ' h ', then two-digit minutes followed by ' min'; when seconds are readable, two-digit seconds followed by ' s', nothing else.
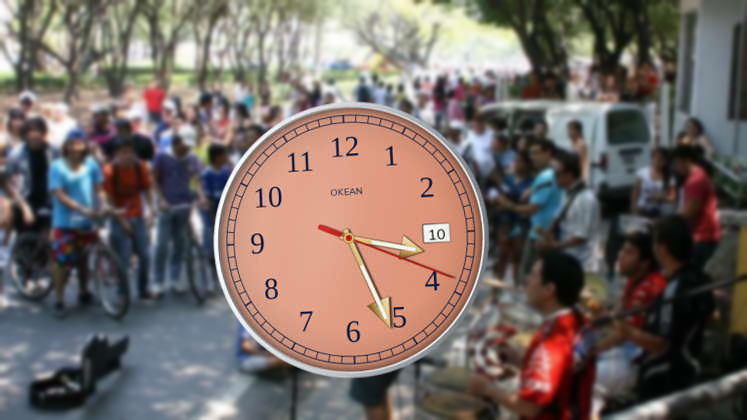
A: 3 h 26 min 19 s
